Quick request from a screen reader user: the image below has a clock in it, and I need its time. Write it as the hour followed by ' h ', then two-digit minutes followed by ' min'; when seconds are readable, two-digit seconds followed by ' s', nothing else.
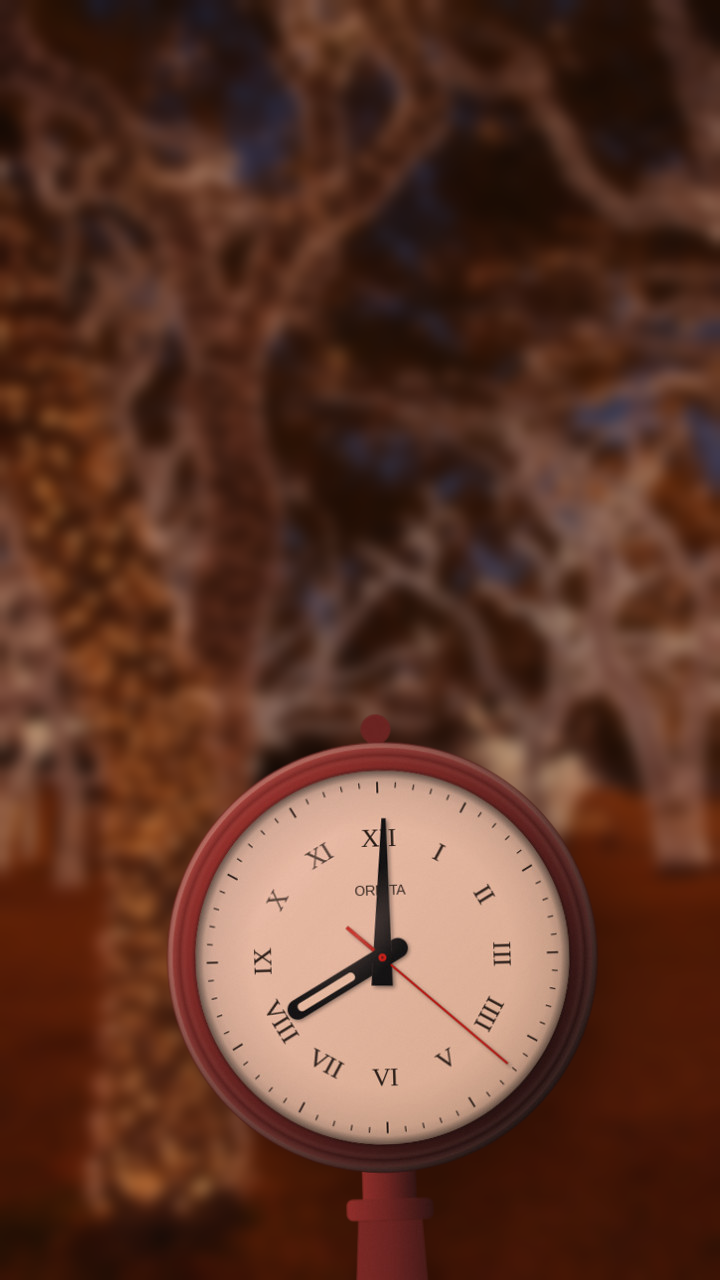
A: 8 h 00 min 22 s
